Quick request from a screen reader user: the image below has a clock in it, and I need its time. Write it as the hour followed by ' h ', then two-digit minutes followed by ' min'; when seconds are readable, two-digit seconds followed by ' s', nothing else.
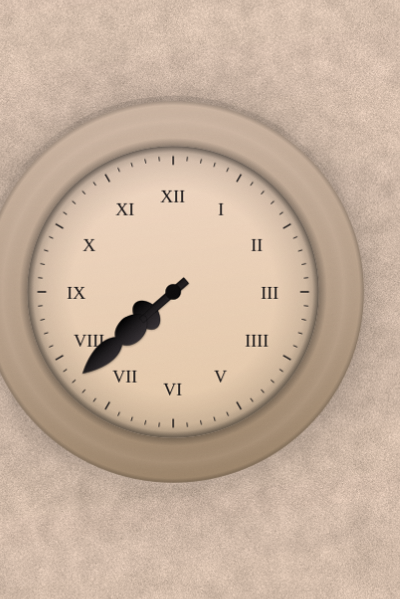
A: 7 h 38 min
